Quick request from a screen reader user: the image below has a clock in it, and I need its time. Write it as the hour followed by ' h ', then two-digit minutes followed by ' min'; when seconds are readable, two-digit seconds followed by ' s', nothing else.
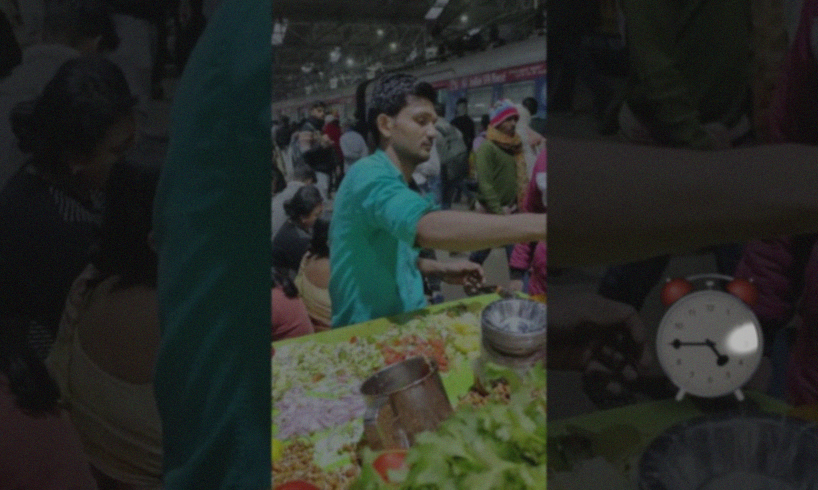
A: 4 h 45 min
